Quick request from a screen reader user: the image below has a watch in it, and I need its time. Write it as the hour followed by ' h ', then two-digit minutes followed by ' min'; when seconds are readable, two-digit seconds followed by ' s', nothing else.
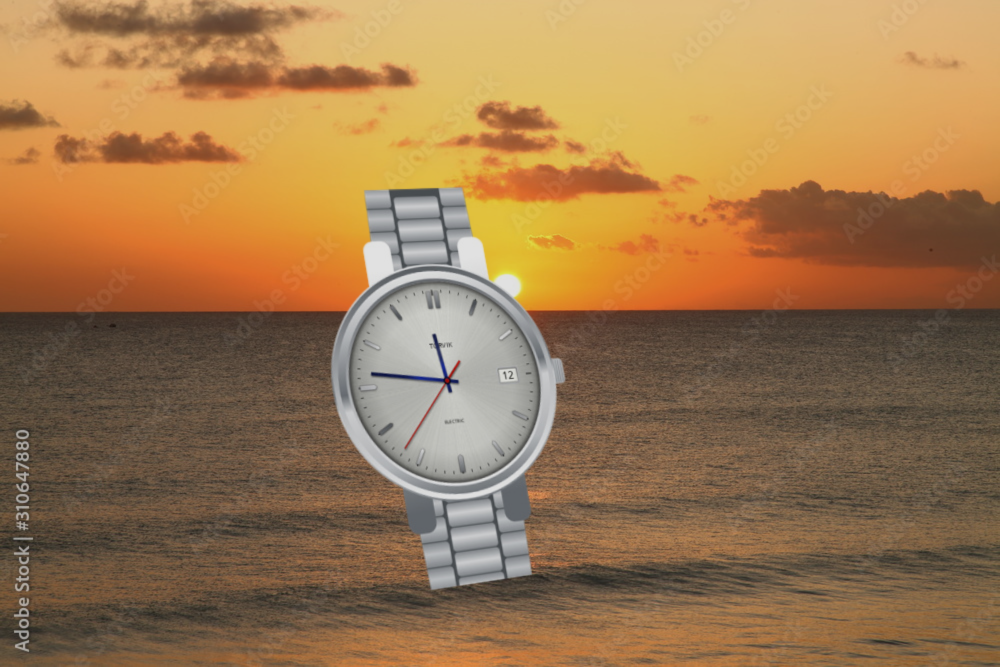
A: 11 h 46 min 37 s
